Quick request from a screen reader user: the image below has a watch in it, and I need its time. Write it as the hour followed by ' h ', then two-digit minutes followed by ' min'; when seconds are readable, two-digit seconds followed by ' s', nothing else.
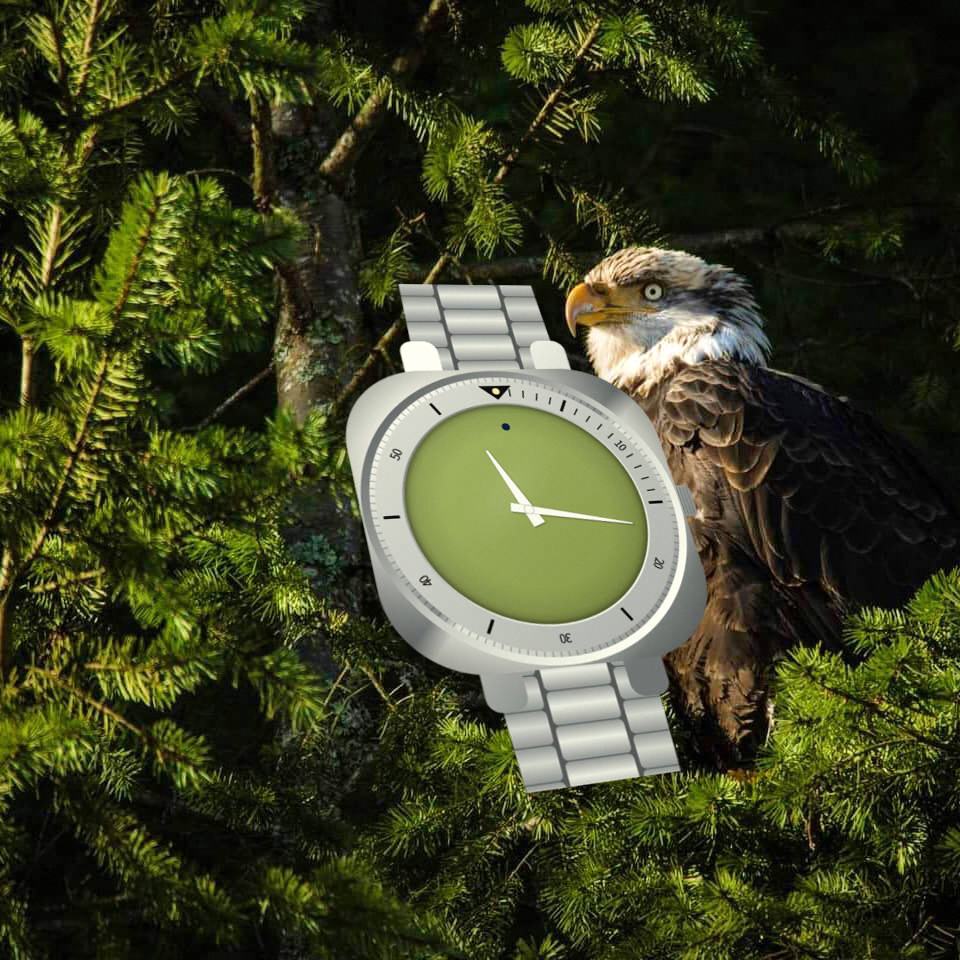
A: 11 h 17 min
